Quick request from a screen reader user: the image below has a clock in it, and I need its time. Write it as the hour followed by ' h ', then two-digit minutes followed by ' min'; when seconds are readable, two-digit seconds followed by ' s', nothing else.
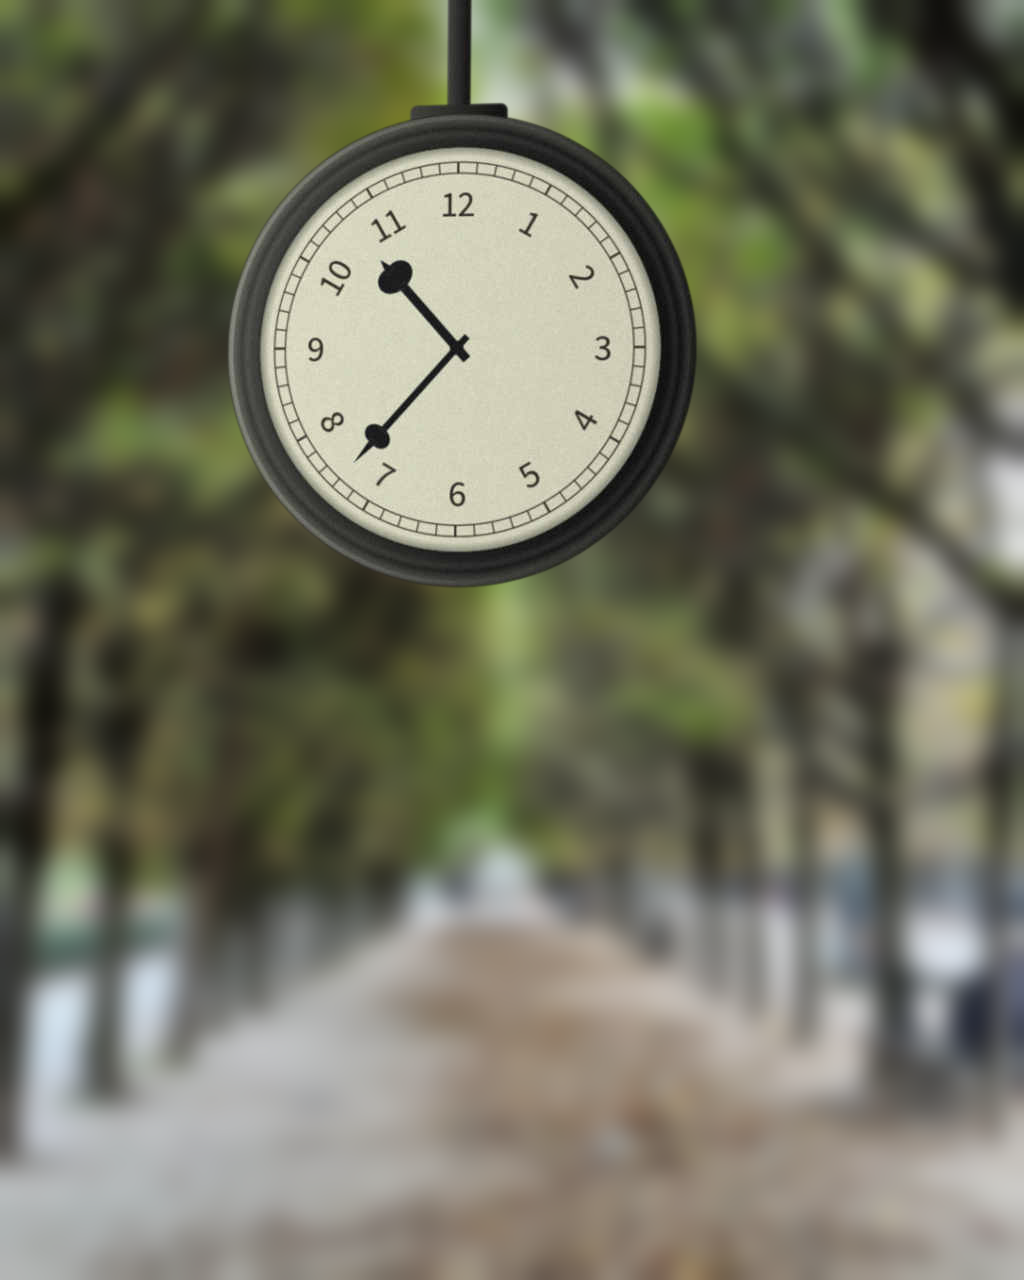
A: 10 h 37 min
